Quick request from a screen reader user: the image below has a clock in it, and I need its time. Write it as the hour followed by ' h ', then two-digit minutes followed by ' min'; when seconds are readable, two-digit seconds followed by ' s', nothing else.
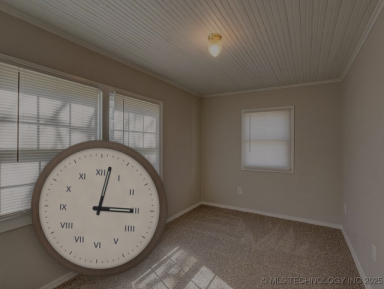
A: 3 h 02 min
